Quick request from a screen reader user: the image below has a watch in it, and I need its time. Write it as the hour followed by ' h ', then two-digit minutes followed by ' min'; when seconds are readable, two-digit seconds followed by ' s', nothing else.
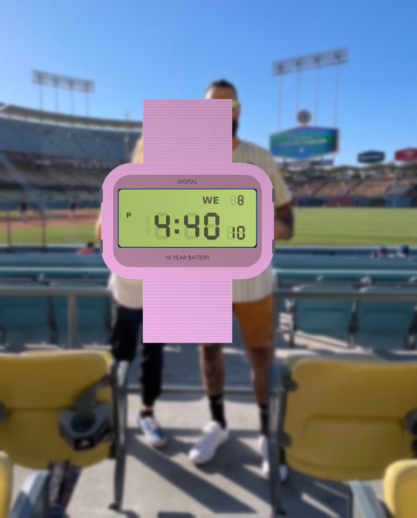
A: 4 h 40 min 10 s
